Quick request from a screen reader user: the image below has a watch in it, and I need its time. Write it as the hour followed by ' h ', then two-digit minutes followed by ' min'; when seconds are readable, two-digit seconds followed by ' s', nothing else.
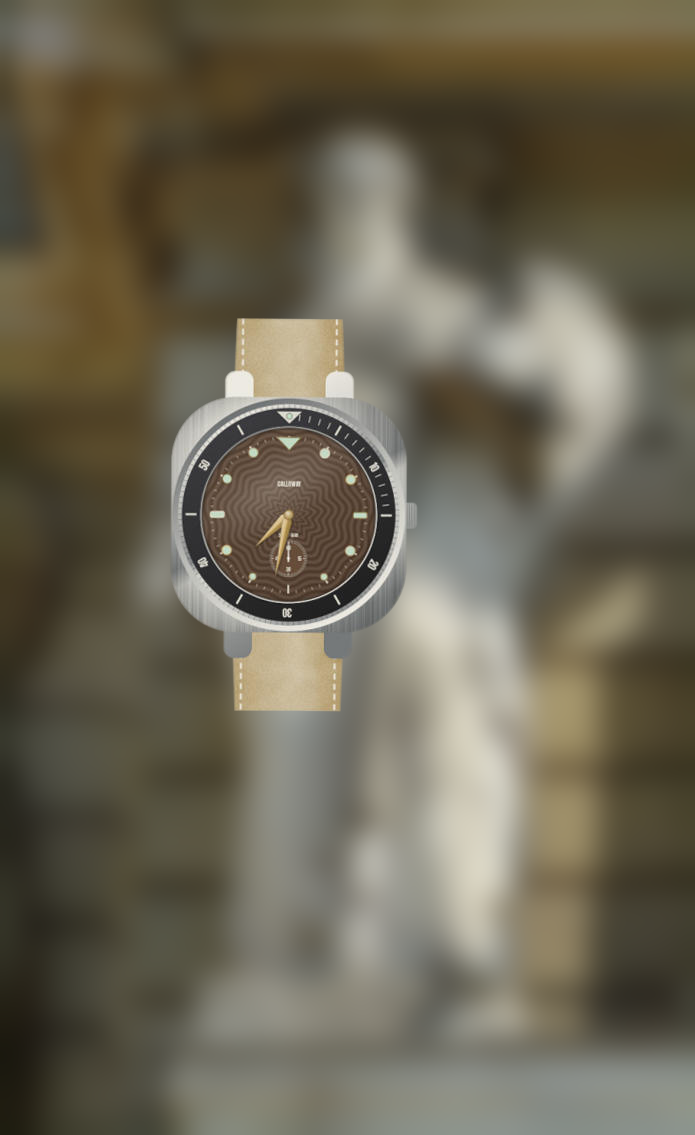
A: 7 h 32 min
